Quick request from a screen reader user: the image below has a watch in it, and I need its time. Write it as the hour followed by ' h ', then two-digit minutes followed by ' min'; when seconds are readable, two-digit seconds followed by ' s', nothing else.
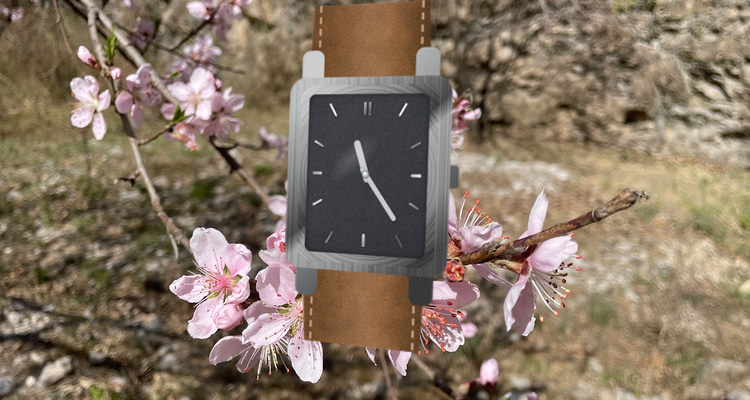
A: 11 h 24 min
